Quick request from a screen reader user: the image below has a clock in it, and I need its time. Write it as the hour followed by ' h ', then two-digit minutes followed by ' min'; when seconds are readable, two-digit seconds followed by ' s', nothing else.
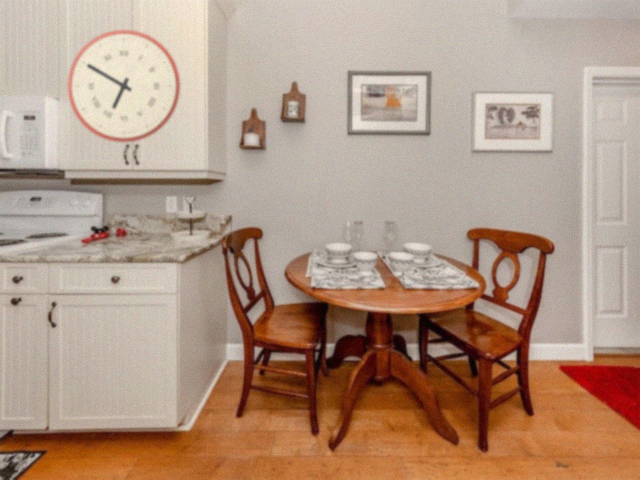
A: 6 h 50 min
